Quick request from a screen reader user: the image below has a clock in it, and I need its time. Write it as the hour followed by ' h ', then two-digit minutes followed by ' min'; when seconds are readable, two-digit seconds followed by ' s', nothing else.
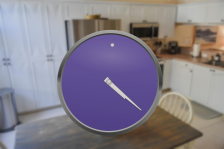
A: 4 h 21 min
